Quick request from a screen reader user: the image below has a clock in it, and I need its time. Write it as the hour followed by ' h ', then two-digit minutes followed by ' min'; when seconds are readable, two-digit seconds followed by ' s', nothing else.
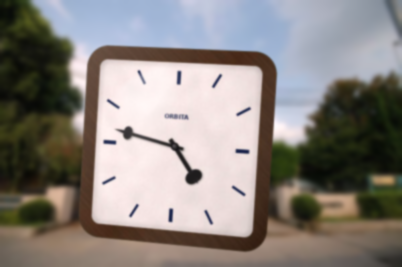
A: 4 h 47 min
